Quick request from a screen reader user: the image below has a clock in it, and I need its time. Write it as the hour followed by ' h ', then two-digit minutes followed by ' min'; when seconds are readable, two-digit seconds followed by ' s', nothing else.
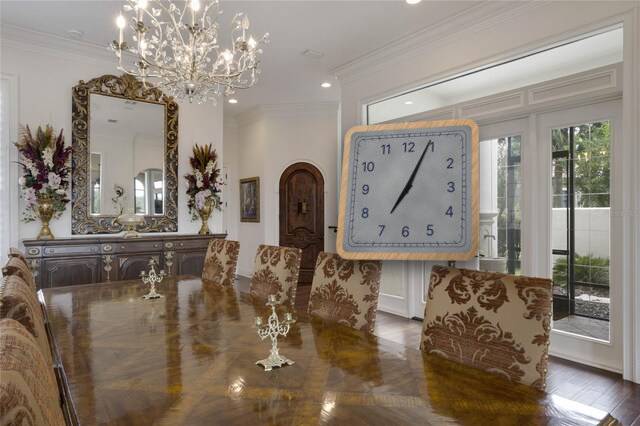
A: 7 h 04 min
